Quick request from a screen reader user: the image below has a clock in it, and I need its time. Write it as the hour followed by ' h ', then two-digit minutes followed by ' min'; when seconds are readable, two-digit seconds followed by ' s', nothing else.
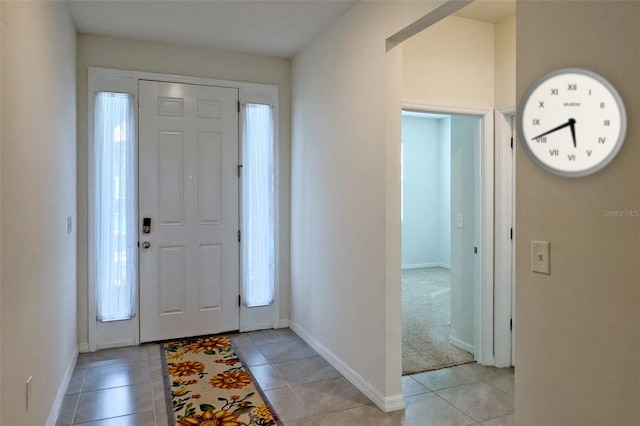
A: 5 h 41 min
